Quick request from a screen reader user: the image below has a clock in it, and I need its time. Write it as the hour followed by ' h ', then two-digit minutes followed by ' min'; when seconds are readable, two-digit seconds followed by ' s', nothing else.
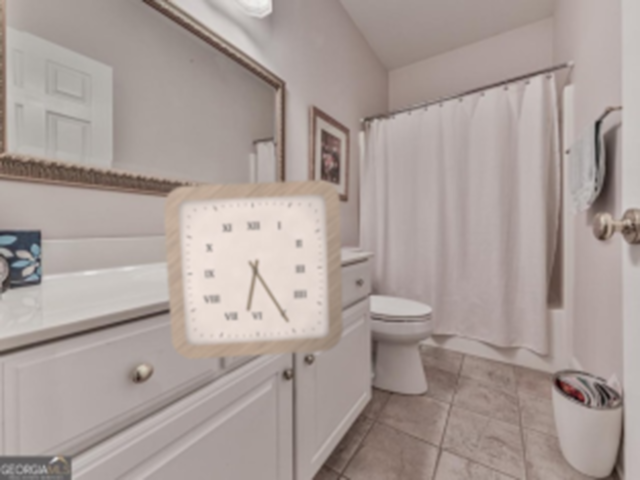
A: 6 h 25 min
